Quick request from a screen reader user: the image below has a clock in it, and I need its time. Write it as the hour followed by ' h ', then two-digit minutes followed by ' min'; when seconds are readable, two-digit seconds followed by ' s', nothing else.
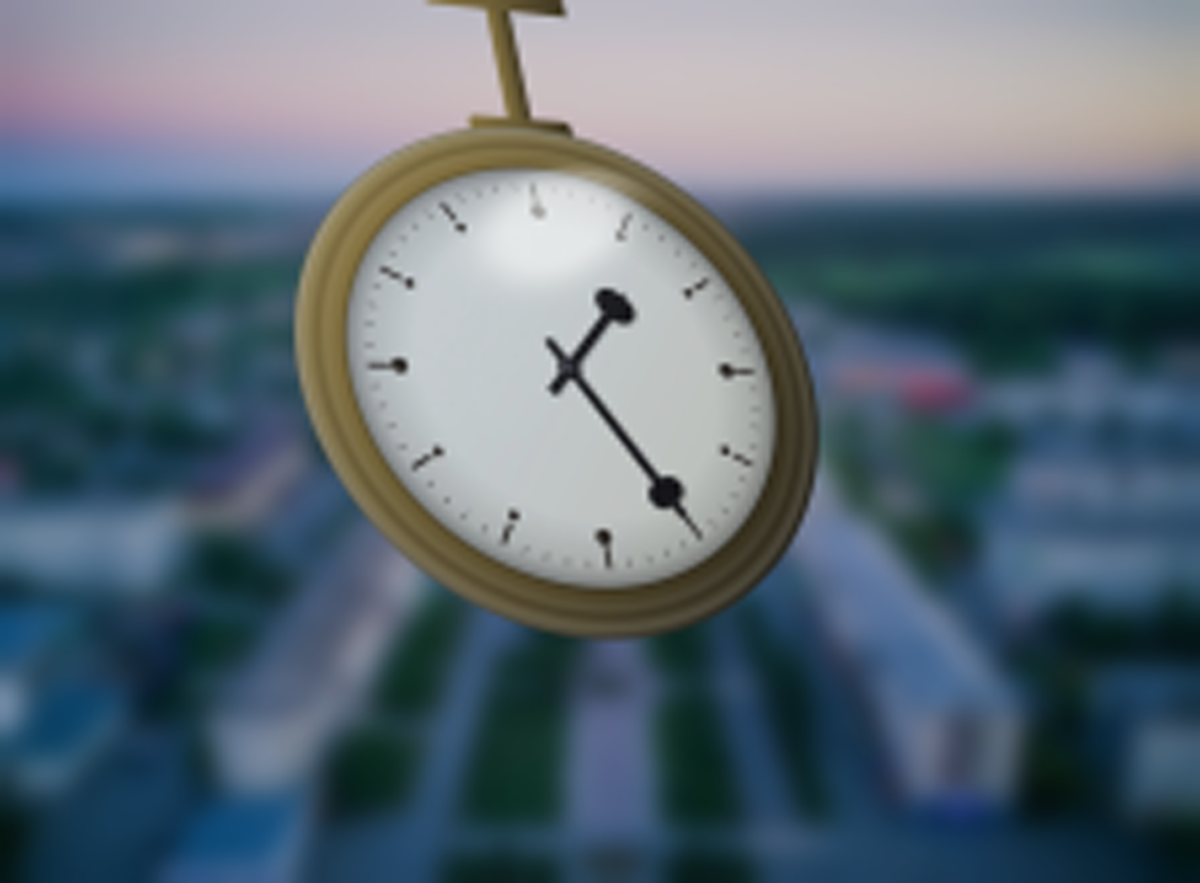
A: 1 h 25 min
